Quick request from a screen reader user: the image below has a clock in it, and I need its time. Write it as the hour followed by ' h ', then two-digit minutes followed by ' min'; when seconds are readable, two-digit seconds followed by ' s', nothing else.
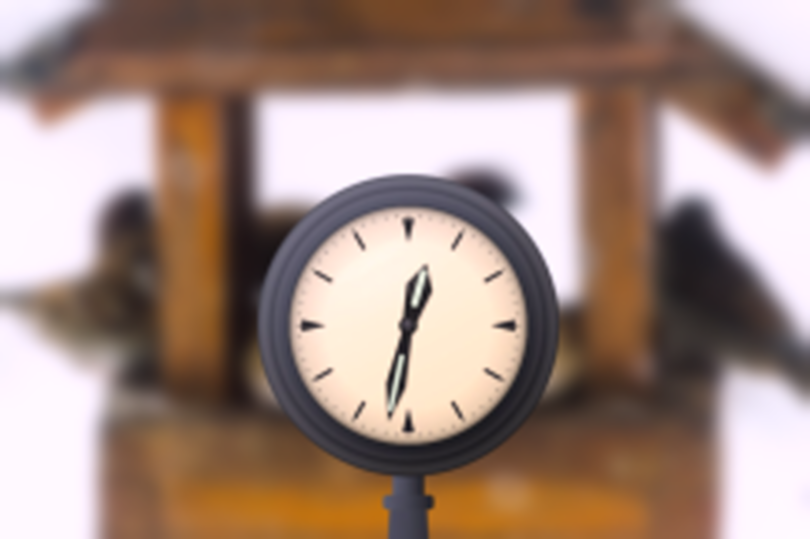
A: 12 h 32 min
